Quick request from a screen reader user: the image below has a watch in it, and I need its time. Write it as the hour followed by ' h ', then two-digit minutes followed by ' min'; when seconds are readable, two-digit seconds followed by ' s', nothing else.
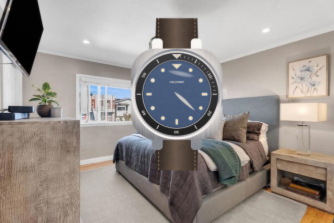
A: 4 h 22 min
